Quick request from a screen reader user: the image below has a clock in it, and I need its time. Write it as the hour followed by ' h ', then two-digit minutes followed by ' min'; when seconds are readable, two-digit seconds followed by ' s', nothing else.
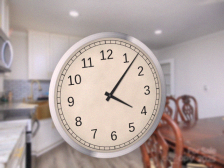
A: 4 h 07 min
